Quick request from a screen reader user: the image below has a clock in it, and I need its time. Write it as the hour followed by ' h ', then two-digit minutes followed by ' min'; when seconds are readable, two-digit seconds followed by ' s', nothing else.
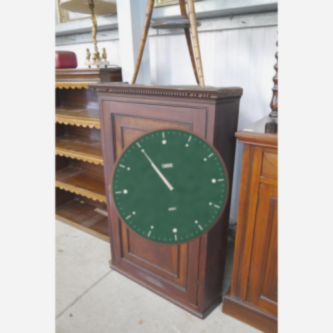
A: 10 h 55 min
